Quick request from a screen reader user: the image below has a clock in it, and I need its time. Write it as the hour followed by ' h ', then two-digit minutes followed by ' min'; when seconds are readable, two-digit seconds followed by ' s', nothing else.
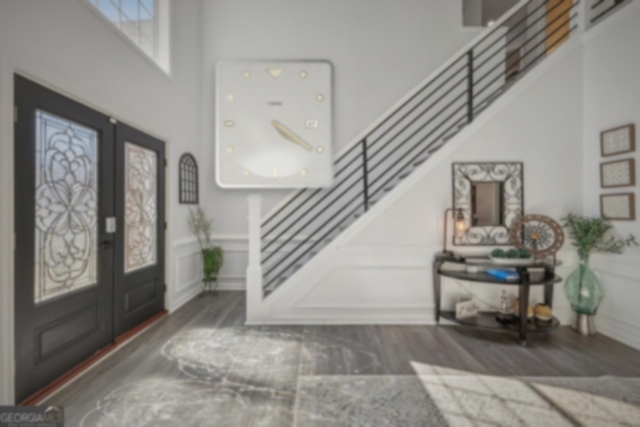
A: 4 h 21 min
